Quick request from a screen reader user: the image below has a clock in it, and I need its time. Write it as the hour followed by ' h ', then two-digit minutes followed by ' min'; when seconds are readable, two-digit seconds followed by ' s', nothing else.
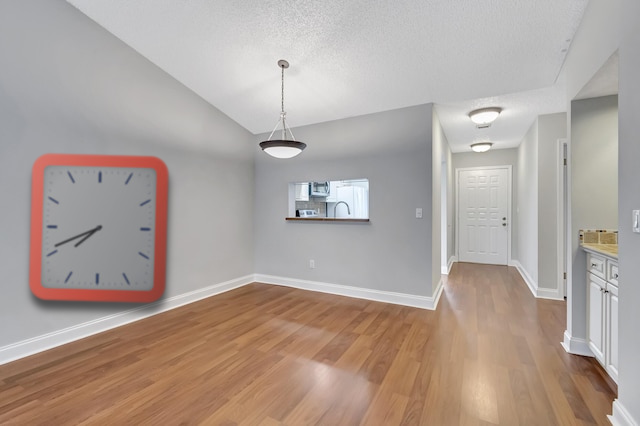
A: 7 h 41 min
